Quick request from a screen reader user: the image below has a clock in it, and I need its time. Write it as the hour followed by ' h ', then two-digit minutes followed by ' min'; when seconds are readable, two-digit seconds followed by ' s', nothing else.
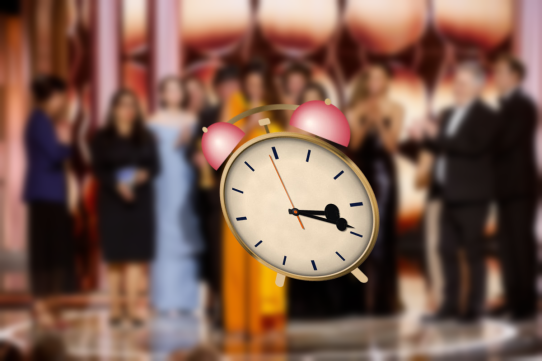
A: 3 h 18 min 59 s
